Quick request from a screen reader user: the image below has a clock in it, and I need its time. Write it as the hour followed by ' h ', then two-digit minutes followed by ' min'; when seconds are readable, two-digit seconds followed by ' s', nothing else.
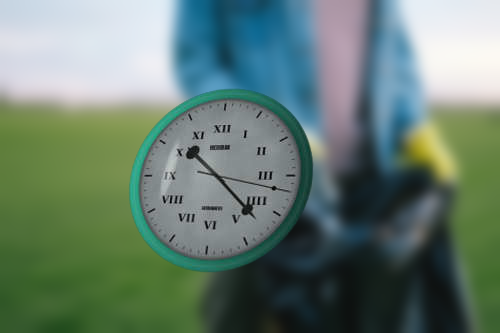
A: 10 h 22 min 17 s
